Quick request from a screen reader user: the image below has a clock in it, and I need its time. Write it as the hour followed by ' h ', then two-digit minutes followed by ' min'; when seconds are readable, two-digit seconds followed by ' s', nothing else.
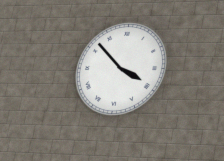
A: 3 h 52 min
